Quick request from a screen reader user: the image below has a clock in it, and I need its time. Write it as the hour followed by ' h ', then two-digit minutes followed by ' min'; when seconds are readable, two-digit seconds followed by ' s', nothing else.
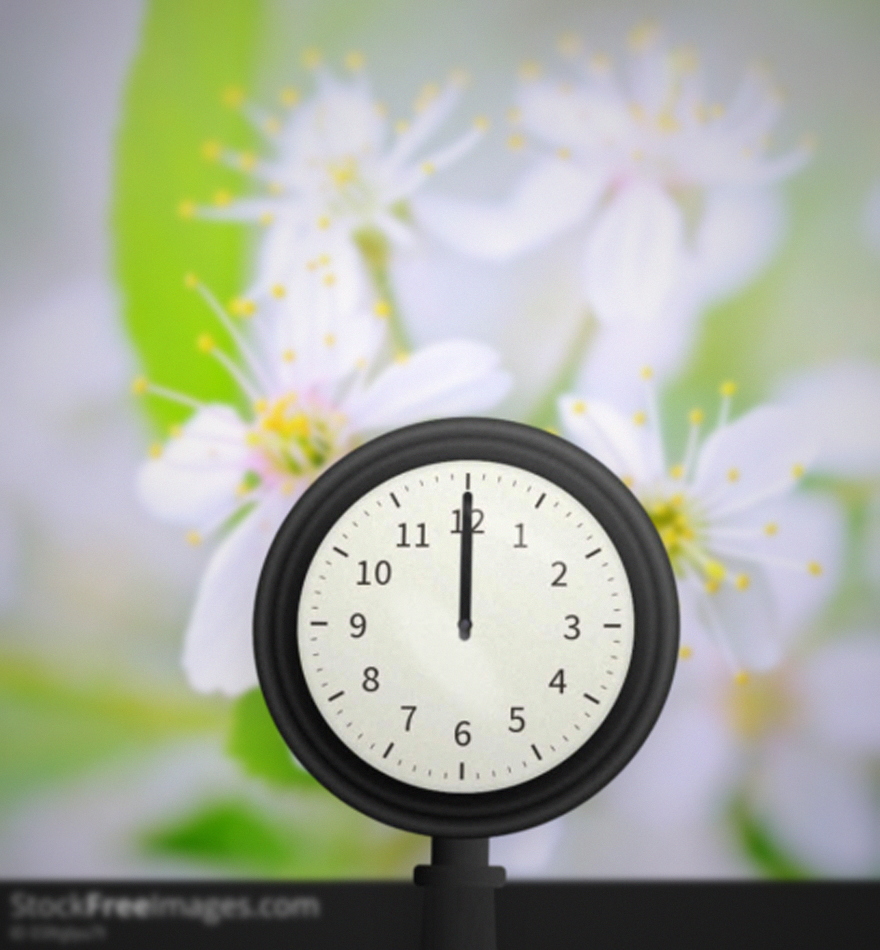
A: 12 h 00 min
